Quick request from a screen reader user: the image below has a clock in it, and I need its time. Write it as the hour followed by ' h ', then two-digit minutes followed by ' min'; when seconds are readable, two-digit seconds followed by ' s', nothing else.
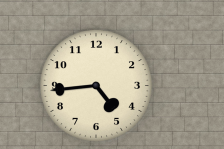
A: 4 h 44 min
